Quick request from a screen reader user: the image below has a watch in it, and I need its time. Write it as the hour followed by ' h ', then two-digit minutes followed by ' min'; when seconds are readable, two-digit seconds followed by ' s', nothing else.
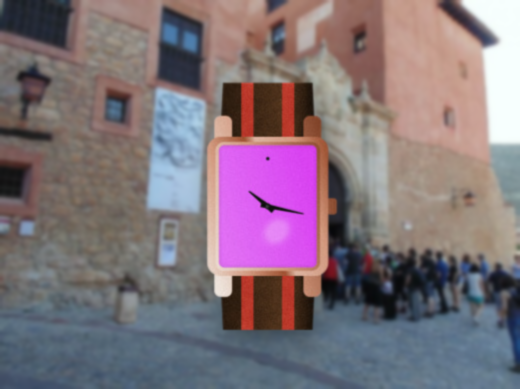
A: 10 h 17 min
